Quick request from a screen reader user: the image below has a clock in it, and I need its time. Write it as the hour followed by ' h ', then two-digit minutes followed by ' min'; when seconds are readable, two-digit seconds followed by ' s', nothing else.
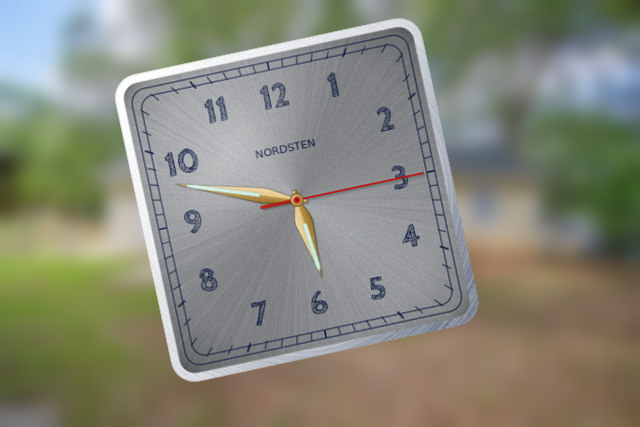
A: 5 h 48 min 15 s
